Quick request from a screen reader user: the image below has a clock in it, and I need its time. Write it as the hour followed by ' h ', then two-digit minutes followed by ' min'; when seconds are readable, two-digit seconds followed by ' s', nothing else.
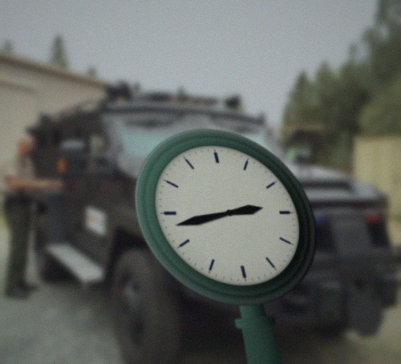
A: 2 h 43 min
